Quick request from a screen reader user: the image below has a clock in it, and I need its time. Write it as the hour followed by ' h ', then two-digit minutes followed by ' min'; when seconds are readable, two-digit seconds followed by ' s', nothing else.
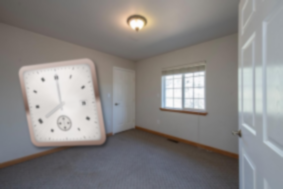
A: 8 h 00 min
